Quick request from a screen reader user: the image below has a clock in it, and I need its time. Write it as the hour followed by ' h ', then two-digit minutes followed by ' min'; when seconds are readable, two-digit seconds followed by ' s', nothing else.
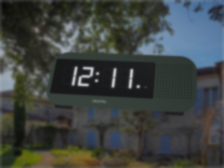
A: 12 h 11 min
